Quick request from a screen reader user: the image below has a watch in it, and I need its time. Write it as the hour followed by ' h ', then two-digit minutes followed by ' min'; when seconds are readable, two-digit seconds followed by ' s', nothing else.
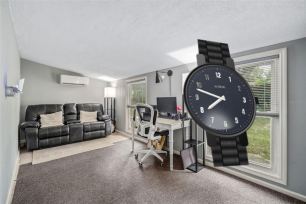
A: 7 h 48 min
